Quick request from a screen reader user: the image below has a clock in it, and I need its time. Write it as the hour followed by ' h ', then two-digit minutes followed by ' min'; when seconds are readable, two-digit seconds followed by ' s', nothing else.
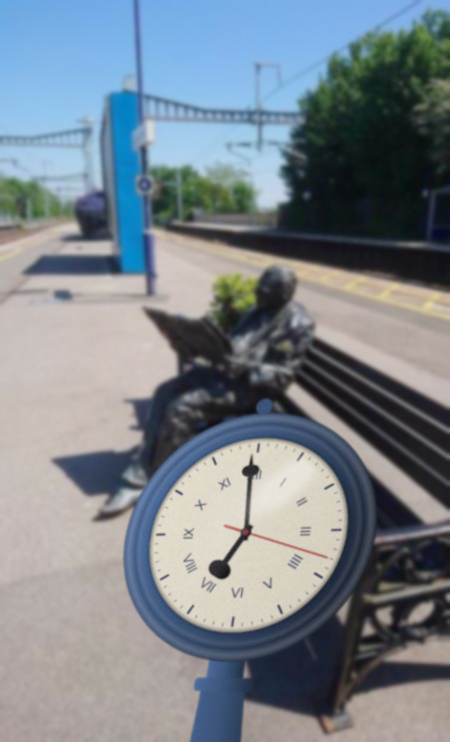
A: 6 h 59 min 18 s
